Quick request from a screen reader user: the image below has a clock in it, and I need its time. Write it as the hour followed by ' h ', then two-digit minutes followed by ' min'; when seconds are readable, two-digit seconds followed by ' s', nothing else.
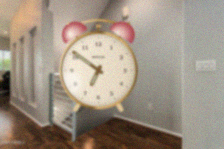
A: 6 h 51 min
